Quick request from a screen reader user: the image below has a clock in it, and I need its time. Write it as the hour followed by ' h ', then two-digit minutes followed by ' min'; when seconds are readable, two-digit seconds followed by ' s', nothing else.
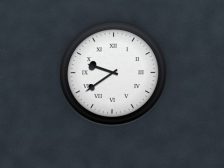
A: 9 h 39 min
